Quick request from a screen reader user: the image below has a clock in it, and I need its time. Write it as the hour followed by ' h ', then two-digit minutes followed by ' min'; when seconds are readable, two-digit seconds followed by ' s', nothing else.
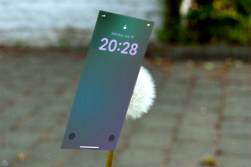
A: 20 h 28 min
